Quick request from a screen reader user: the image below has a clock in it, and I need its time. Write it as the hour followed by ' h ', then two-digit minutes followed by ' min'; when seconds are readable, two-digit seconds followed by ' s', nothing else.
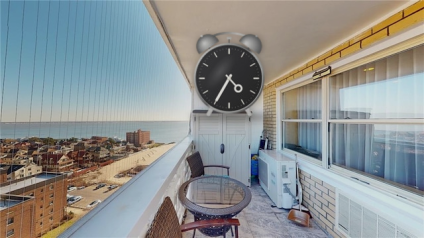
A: 4 h 35 min
